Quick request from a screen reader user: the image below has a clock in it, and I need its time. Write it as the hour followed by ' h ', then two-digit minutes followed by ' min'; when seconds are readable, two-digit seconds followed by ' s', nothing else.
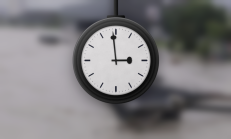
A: 2 h 59 min
